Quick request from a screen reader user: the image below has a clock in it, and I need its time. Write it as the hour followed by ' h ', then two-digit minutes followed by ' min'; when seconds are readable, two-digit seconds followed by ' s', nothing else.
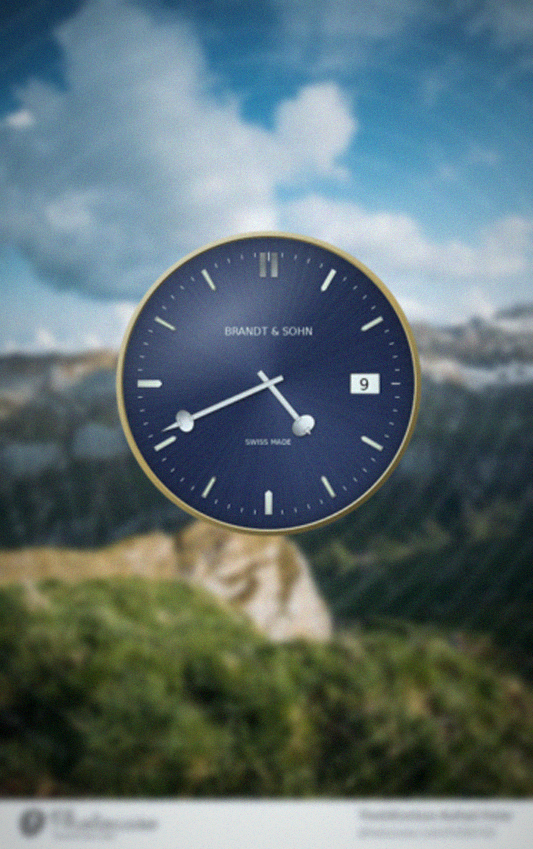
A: 4 h 41 min
